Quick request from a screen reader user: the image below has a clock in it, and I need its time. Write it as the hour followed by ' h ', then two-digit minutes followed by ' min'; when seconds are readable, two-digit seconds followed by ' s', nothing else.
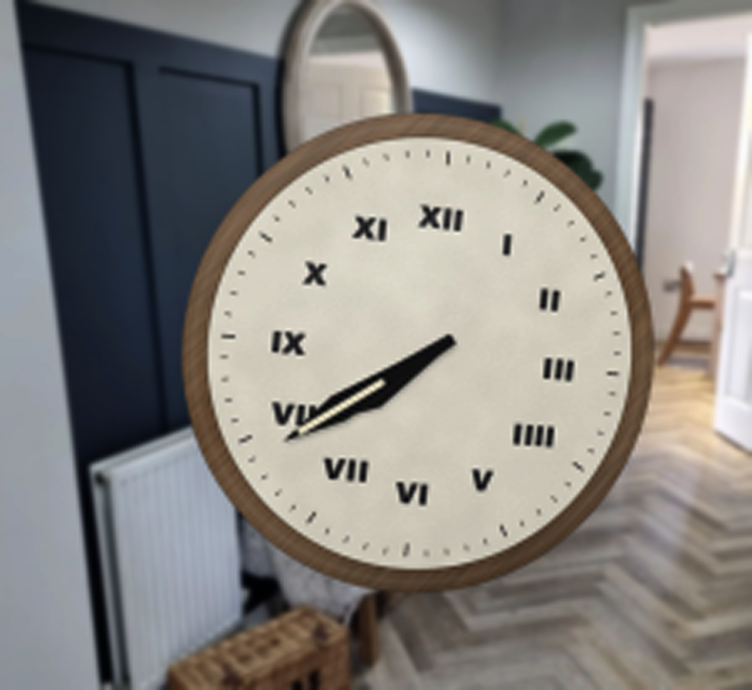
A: 7 h 39 min
